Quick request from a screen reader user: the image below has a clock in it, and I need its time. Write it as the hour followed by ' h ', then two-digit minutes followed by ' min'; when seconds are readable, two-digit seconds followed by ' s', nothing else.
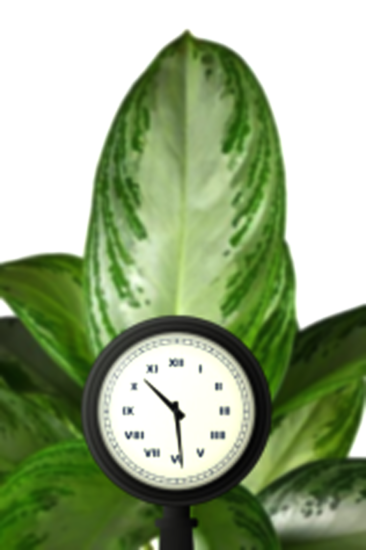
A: 10 h 29 min
